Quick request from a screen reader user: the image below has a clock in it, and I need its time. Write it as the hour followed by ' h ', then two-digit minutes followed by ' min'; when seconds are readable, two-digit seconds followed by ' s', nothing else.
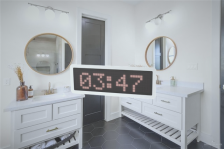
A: 3 h 47 min
